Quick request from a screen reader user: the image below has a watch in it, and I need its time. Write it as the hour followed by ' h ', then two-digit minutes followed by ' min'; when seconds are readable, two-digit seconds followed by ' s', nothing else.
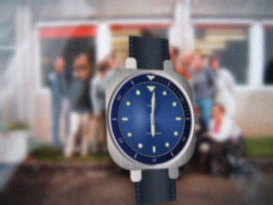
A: 6 h 01 min
